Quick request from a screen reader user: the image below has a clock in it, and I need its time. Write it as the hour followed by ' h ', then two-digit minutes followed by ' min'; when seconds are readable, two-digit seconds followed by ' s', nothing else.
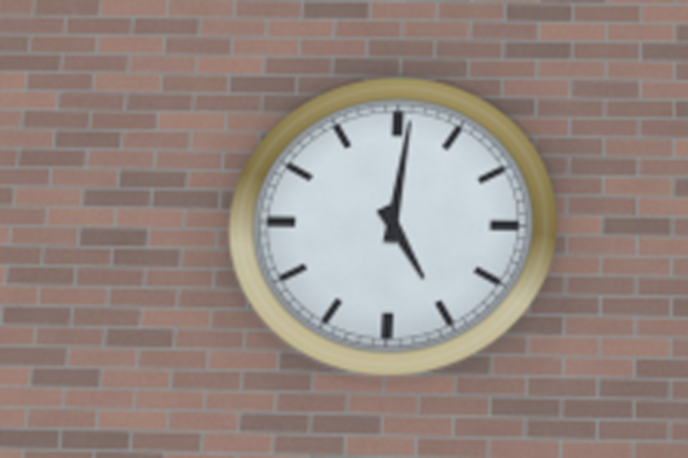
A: 5 h 01 min
